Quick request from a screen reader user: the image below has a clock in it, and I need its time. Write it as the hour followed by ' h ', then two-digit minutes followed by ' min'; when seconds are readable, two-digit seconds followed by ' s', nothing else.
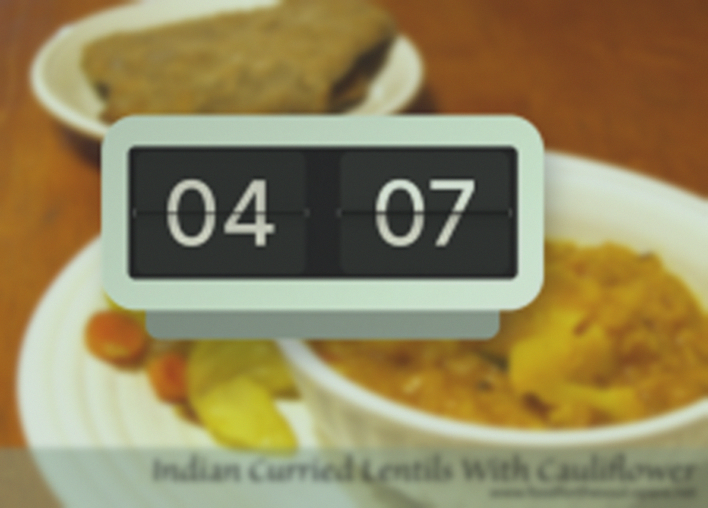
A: 4 h 07 min
